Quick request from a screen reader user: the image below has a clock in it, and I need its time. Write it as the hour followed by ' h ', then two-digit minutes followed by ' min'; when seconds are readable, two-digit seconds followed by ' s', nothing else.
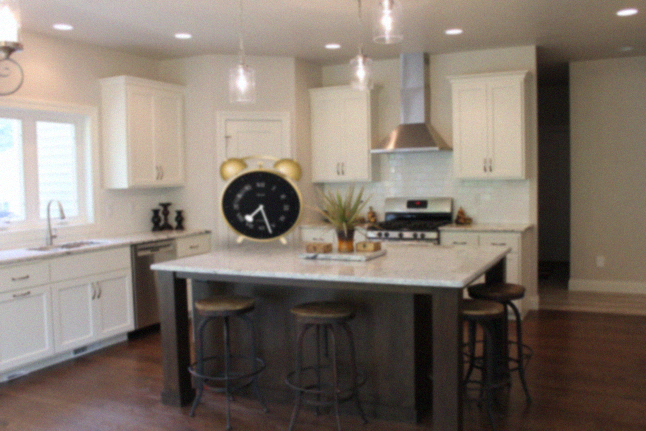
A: 7 h 27 min
